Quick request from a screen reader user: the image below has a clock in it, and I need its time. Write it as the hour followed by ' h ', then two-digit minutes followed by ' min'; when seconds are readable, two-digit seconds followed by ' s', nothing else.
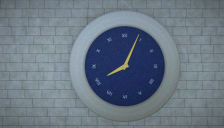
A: 8 h 04 min
